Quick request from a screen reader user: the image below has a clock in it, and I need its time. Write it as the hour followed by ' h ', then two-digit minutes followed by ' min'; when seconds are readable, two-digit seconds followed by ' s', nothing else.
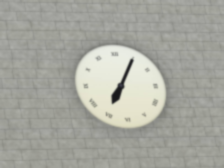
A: 7 h 05 min
